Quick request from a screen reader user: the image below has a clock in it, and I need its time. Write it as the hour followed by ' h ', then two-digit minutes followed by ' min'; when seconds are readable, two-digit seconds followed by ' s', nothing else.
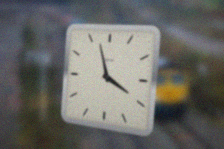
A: 3 h 57 min
